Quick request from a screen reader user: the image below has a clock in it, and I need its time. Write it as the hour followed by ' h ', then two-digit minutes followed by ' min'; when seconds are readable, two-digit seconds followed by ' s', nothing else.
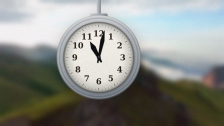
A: 11 h 02 min
